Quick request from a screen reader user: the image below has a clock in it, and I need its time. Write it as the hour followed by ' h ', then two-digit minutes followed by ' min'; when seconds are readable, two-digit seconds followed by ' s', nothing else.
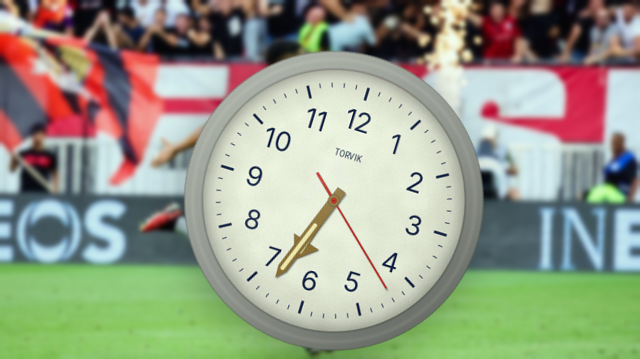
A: 6 h 33 min 22 s
